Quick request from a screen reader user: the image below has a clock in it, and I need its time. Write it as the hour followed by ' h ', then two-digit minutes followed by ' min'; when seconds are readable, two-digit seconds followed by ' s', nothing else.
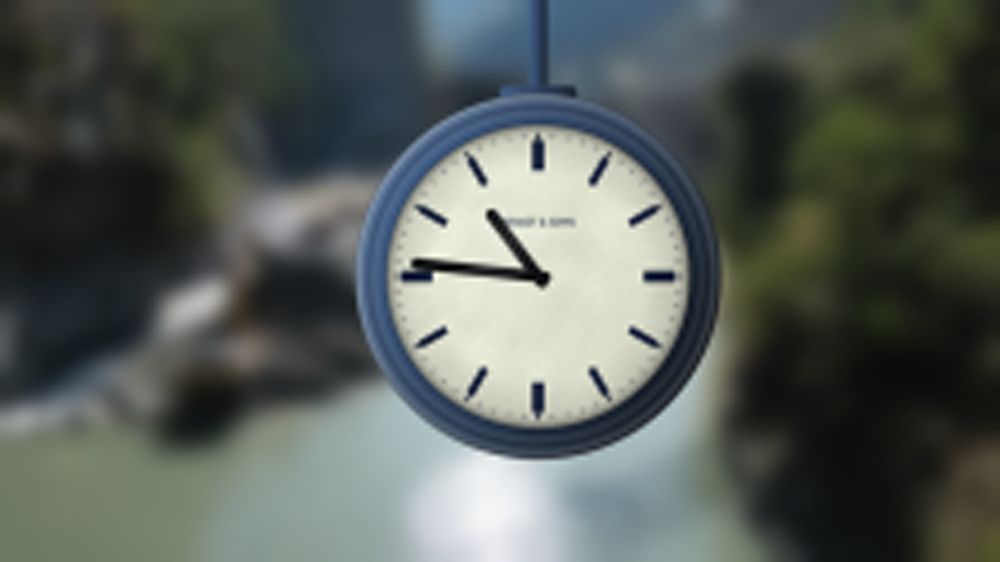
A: 10 h 46 min
